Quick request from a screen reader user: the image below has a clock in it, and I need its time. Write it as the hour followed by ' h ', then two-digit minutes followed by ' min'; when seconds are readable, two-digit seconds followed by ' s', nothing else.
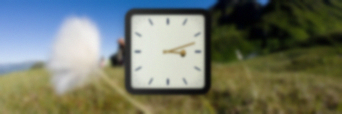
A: 3 h 12 min
